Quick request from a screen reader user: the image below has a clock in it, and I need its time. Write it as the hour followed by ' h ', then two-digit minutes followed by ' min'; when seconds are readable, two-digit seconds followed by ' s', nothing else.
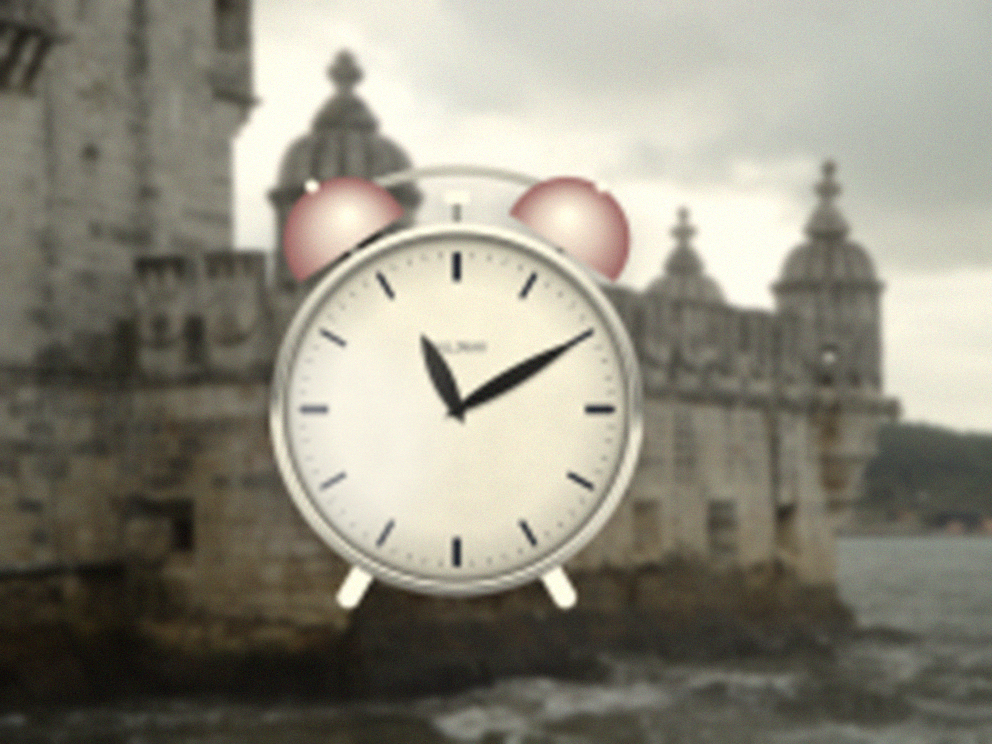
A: 11 h 10 min
